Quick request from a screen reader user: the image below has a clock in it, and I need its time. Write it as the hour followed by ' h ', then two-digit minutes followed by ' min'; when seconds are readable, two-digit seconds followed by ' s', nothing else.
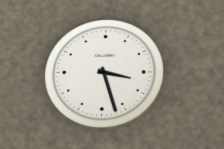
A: 3 h 27 min
